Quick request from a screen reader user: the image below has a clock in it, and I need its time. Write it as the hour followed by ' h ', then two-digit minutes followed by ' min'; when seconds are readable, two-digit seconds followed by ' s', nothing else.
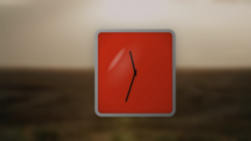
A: 11 h 33 min
